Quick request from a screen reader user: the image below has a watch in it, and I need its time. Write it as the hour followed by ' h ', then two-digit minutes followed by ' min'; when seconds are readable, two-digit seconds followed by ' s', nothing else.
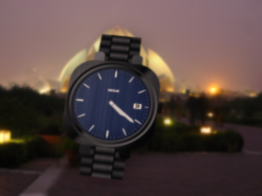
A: 4 h 21 min
